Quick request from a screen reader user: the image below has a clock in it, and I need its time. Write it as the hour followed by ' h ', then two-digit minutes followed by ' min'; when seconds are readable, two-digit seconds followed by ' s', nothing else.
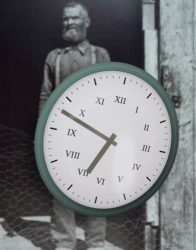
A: 6 h 48 min
